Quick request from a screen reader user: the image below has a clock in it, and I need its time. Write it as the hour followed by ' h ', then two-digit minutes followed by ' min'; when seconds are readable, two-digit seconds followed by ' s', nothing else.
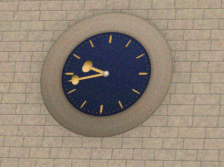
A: 9 h 43 min
